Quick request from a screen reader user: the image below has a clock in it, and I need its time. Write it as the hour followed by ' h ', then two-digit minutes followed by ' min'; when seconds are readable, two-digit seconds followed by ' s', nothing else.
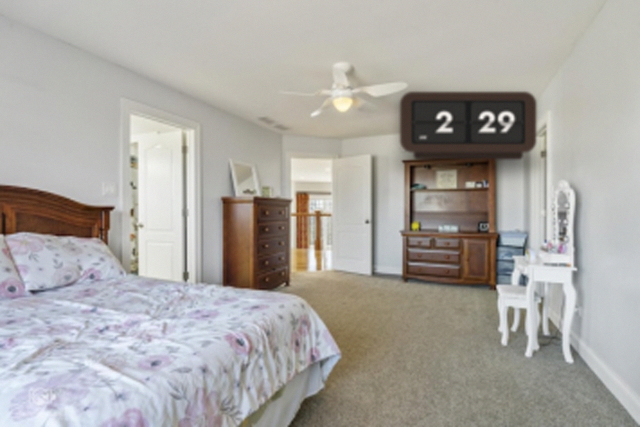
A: 2 h 29 min
